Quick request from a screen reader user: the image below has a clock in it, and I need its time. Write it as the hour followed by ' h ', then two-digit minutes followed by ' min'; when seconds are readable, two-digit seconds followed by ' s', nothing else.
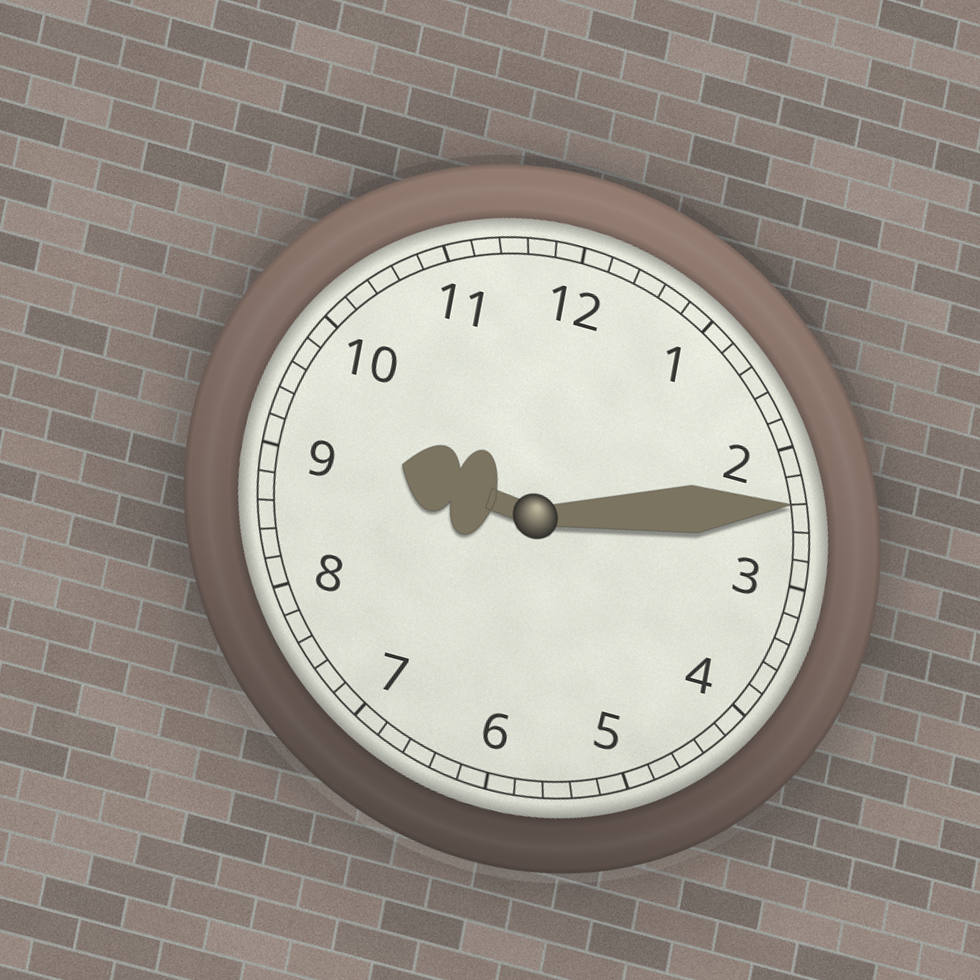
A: 9 h 12 min
